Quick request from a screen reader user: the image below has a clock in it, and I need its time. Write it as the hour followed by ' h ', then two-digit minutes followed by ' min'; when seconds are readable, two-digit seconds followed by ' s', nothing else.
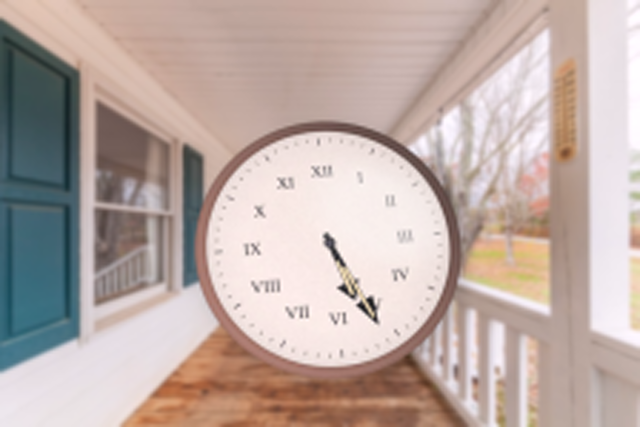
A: 5 h 26 min
